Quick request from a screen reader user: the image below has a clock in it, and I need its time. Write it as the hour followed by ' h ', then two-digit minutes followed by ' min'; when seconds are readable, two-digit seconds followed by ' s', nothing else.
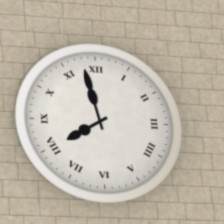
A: 7 h 58 min
